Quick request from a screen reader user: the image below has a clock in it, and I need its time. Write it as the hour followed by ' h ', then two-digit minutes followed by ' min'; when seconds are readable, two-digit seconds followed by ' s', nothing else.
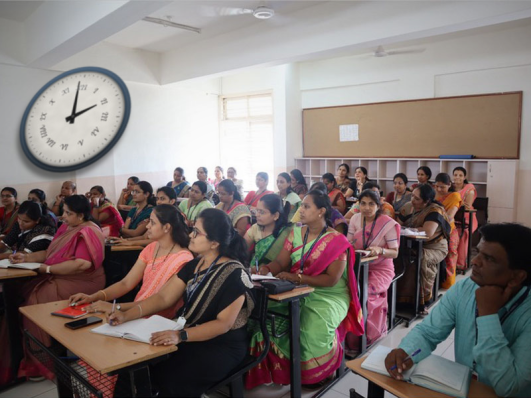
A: 1 h 59 min
